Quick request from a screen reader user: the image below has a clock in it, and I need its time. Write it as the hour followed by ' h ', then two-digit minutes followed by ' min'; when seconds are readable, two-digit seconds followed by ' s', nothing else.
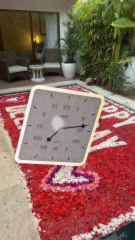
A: 7 h 13 min
